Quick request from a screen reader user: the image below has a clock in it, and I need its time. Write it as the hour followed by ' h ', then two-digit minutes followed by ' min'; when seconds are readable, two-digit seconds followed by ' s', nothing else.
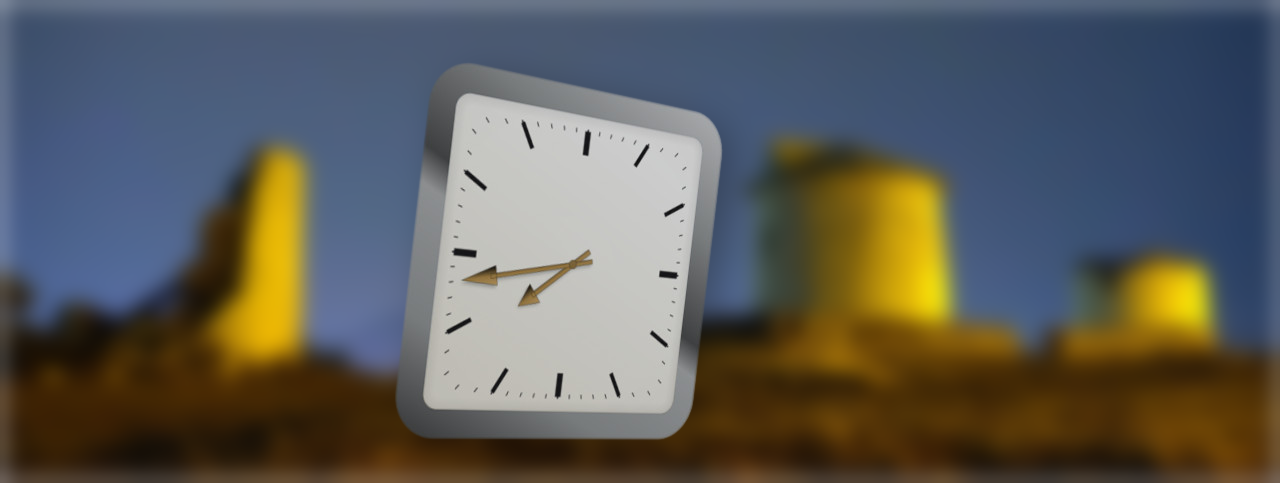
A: 7 h 43 min
